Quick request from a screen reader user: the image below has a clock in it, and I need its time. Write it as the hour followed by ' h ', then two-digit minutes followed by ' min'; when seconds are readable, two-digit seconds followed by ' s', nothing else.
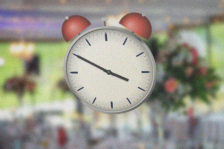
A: 3 h 50 min
